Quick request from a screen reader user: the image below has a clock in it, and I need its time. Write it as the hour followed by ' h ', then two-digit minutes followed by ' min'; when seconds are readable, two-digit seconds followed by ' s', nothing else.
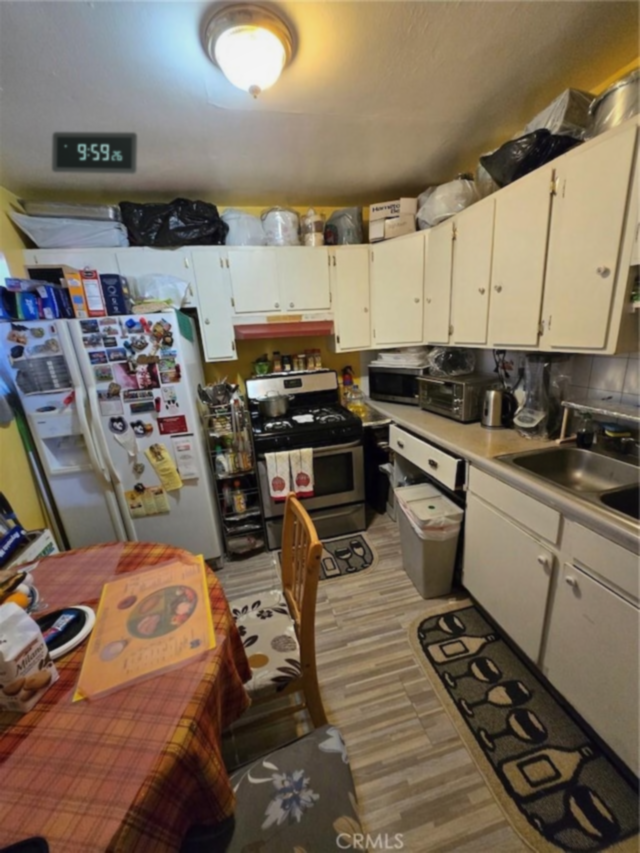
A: 9 h 59 min
